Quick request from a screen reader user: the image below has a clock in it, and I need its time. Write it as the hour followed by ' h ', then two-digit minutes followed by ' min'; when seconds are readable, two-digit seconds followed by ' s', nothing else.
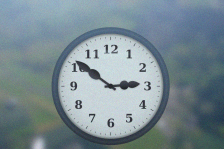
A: 2 h 51 min
